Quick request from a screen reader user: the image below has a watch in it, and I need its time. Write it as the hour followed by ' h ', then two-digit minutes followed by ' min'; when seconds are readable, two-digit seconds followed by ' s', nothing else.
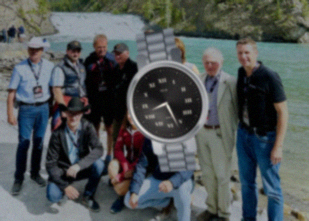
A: 8 h 27 min
